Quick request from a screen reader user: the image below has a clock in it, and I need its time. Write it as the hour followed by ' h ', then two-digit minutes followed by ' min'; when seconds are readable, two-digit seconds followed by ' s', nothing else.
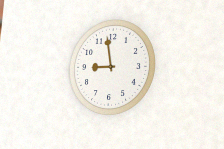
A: 8 h 58 min
